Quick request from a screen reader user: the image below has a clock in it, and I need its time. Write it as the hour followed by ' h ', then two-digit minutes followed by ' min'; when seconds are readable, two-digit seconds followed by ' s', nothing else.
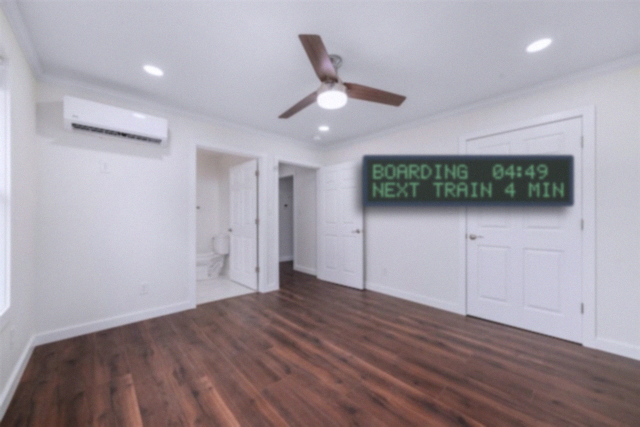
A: 4 h 49 min
